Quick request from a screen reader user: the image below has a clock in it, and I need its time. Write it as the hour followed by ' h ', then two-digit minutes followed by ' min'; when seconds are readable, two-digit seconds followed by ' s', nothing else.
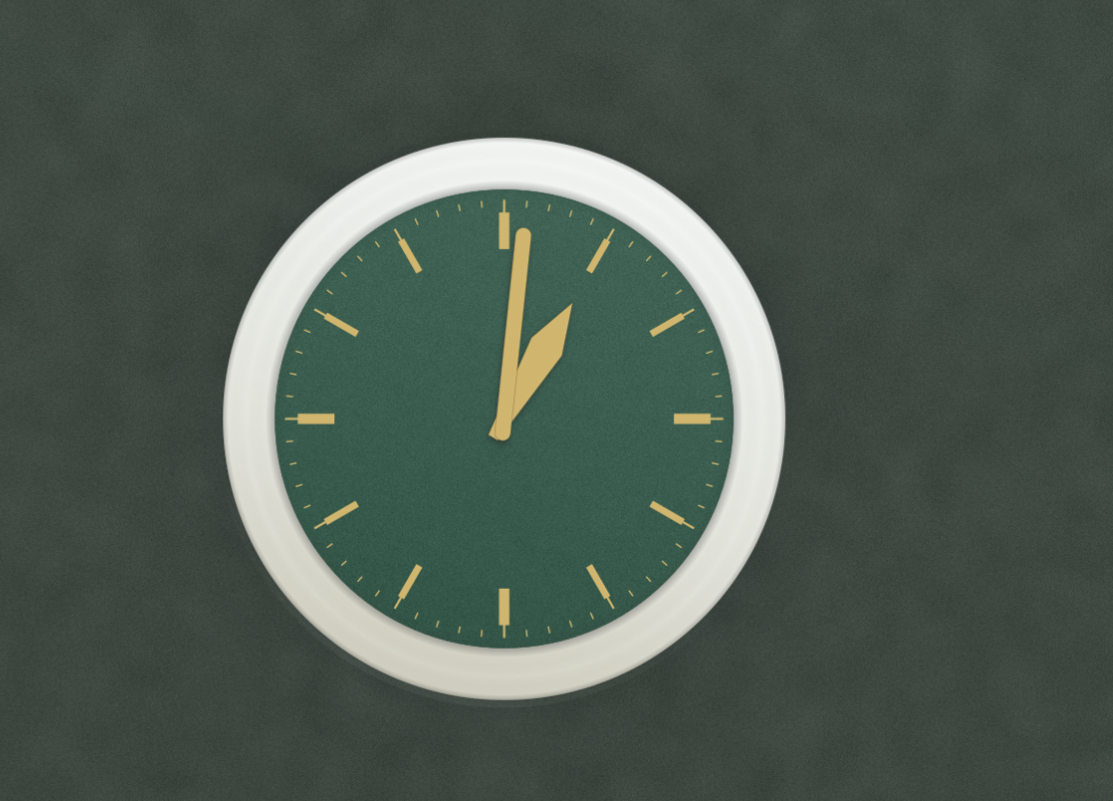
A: 1 h 01 min
